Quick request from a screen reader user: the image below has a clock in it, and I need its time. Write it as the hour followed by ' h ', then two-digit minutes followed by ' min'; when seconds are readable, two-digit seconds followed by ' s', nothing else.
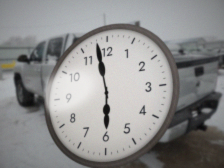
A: 5 h 58 min
